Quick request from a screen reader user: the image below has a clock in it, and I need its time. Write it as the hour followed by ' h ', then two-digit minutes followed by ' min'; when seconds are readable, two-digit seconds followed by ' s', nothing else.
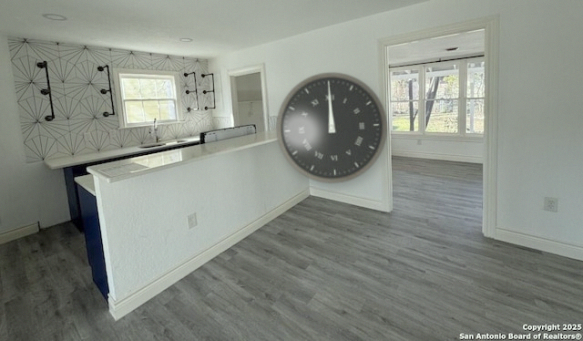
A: 12 h 00 min
